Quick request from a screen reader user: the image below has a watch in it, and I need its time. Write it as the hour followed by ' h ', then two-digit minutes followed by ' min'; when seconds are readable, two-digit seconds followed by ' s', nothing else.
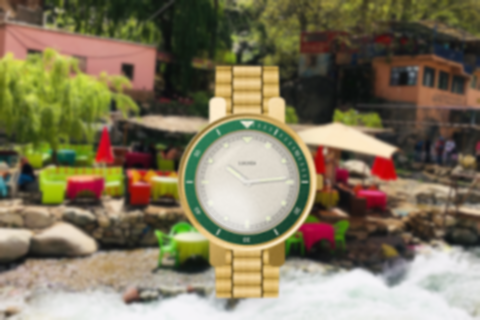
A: 10 h 14 min
